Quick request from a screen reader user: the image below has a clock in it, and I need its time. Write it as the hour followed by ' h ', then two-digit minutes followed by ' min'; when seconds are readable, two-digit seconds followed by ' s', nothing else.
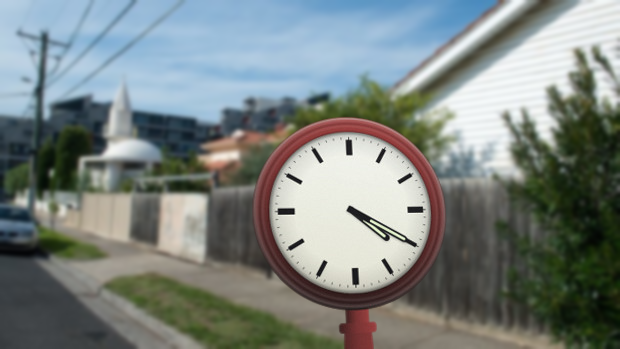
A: 4 h 20 min
